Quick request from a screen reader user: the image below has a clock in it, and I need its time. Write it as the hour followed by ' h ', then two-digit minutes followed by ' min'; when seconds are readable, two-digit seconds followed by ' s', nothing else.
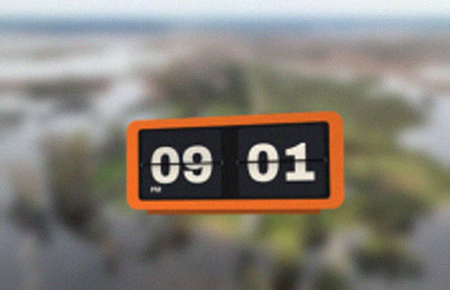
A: 9 h 01 min
